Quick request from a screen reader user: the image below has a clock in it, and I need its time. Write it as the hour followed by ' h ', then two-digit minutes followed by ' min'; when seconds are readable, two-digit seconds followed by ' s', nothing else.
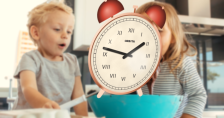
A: 1 h 47 min
